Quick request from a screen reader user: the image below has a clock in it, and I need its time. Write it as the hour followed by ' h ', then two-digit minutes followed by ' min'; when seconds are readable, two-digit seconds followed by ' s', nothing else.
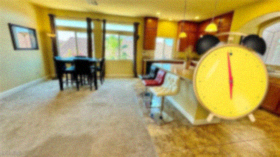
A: 5 h 59 min
